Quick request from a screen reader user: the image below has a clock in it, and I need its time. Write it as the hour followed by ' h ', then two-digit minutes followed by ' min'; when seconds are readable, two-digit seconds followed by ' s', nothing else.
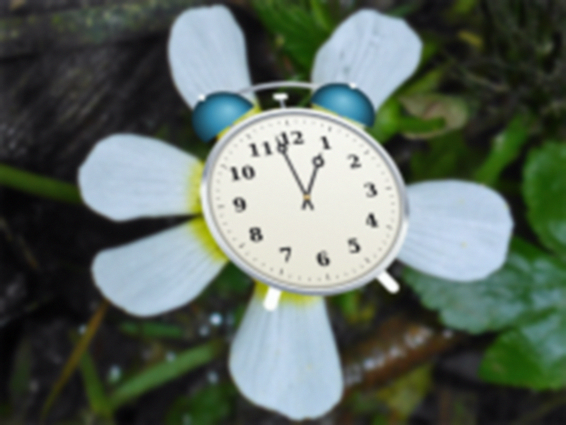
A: 12 h 58 min
